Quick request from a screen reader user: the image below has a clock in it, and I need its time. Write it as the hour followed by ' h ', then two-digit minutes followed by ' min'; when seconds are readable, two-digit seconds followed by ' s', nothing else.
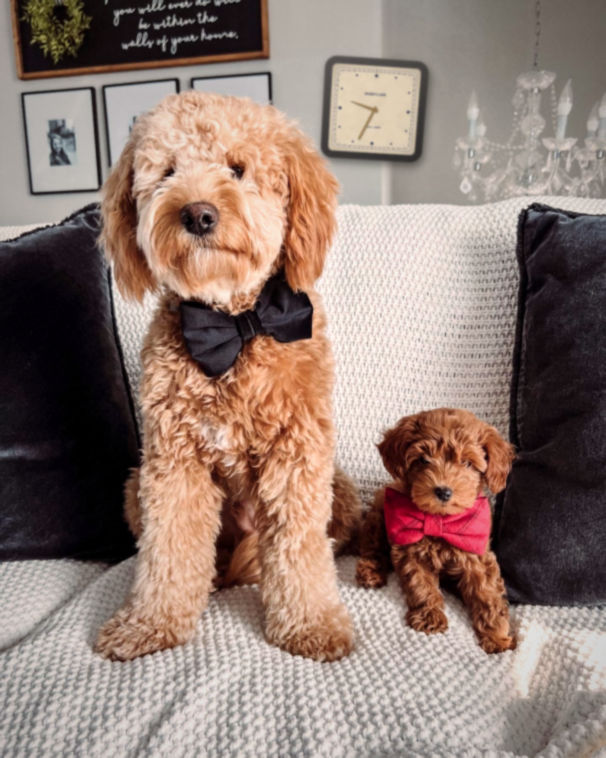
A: 9 h 34 min
